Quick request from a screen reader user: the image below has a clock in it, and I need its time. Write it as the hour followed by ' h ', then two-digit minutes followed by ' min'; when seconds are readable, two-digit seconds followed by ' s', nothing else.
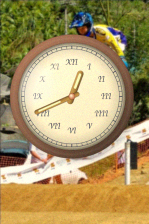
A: 12 h 41 min
